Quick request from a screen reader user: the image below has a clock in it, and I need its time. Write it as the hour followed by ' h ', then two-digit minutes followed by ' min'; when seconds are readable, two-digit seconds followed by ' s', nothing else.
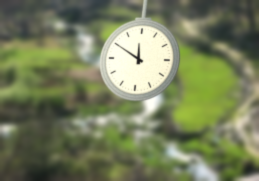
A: 11 h 50 min
